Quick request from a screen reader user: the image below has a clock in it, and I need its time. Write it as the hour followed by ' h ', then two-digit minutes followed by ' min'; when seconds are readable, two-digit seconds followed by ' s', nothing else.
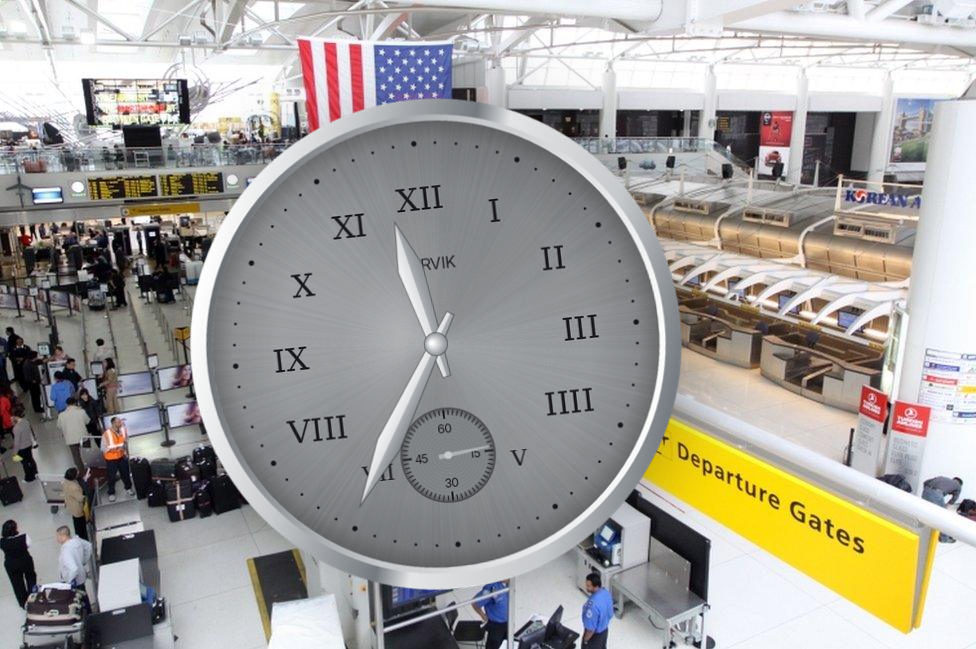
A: 11 h 35 min 14 s
